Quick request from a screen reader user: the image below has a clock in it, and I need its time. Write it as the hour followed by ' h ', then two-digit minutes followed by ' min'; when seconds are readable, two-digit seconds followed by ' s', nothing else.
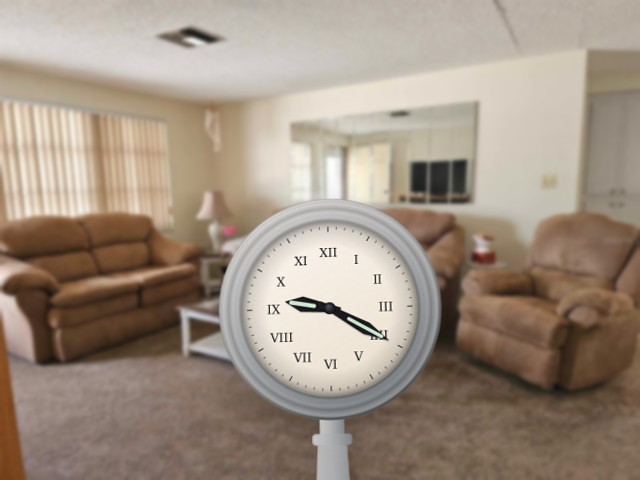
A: 9 h 20 min
